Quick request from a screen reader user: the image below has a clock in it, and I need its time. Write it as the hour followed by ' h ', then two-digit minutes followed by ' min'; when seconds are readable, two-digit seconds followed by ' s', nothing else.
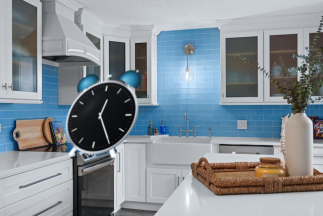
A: 12 h 25 min
